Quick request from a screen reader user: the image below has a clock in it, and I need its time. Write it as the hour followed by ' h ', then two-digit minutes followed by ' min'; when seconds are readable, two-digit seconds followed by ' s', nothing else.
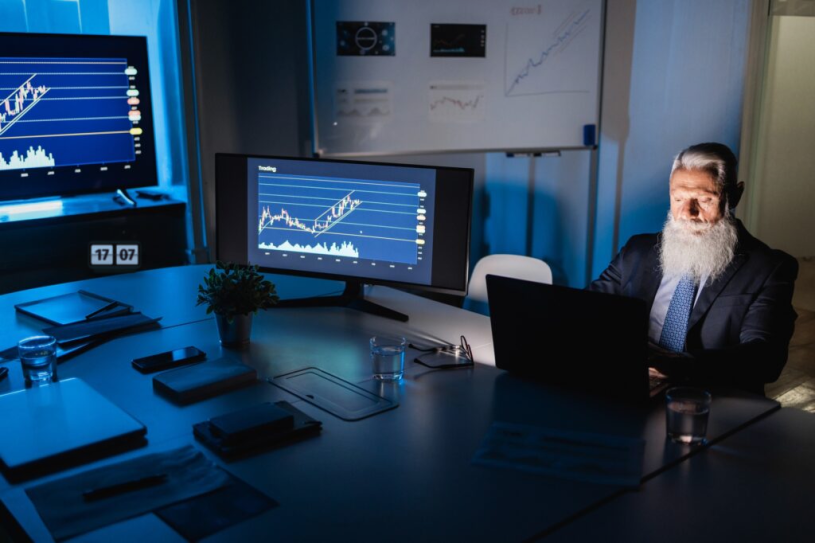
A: 17 h 07 min
